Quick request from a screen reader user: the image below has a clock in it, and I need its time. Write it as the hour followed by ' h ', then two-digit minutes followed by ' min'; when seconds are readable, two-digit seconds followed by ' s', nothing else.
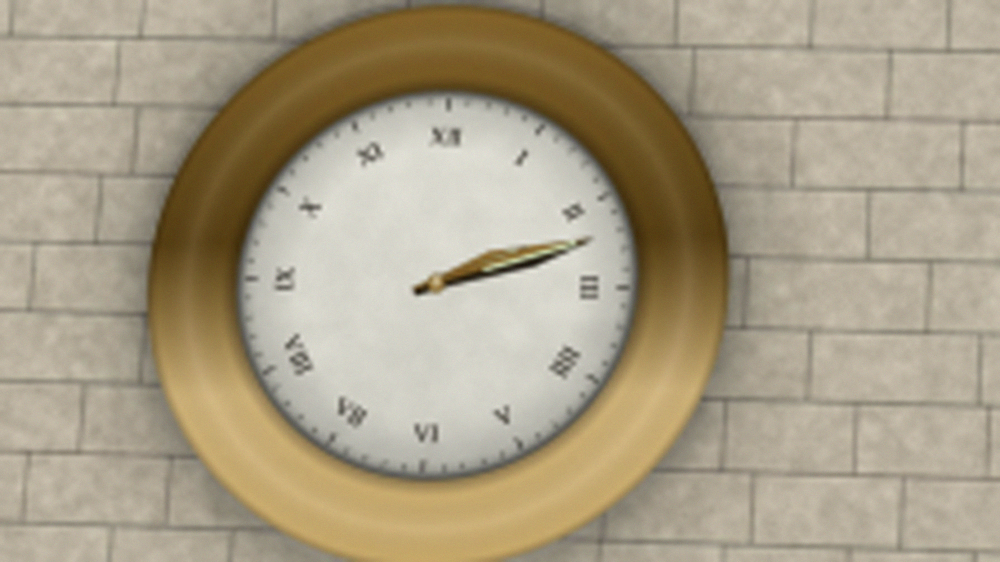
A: 2 h 12 min
